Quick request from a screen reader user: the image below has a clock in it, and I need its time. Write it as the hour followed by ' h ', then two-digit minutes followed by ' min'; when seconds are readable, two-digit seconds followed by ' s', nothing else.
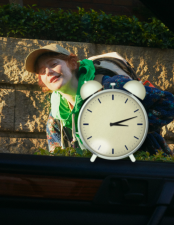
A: 3 h 12 min
